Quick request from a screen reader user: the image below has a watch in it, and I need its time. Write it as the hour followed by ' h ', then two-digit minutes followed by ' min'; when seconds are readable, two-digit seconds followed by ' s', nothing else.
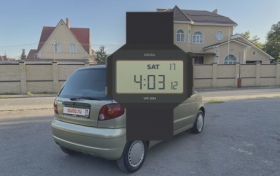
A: 4 h 03 min 12 s
